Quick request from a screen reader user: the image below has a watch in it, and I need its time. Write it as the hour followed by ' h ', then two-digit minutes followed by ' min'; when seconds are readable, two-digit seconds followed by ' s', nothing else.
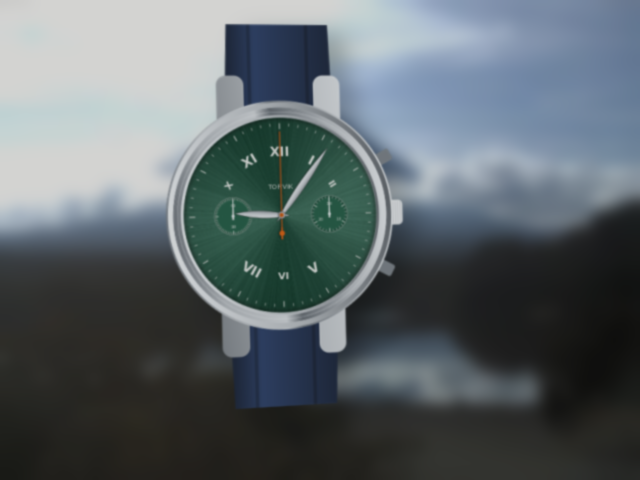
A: 9 h 06 min
